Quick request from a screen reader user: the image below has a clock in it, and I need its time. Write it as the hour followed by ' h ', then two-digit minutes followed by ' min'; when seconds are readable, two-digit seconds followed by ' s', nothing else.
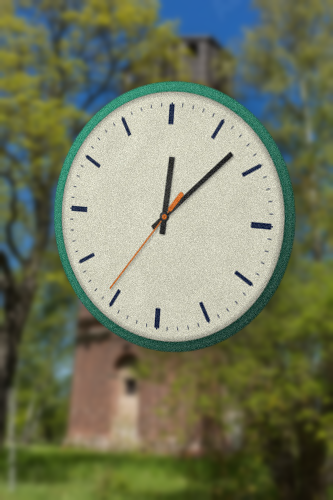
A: 12 h 07 min 36 s
